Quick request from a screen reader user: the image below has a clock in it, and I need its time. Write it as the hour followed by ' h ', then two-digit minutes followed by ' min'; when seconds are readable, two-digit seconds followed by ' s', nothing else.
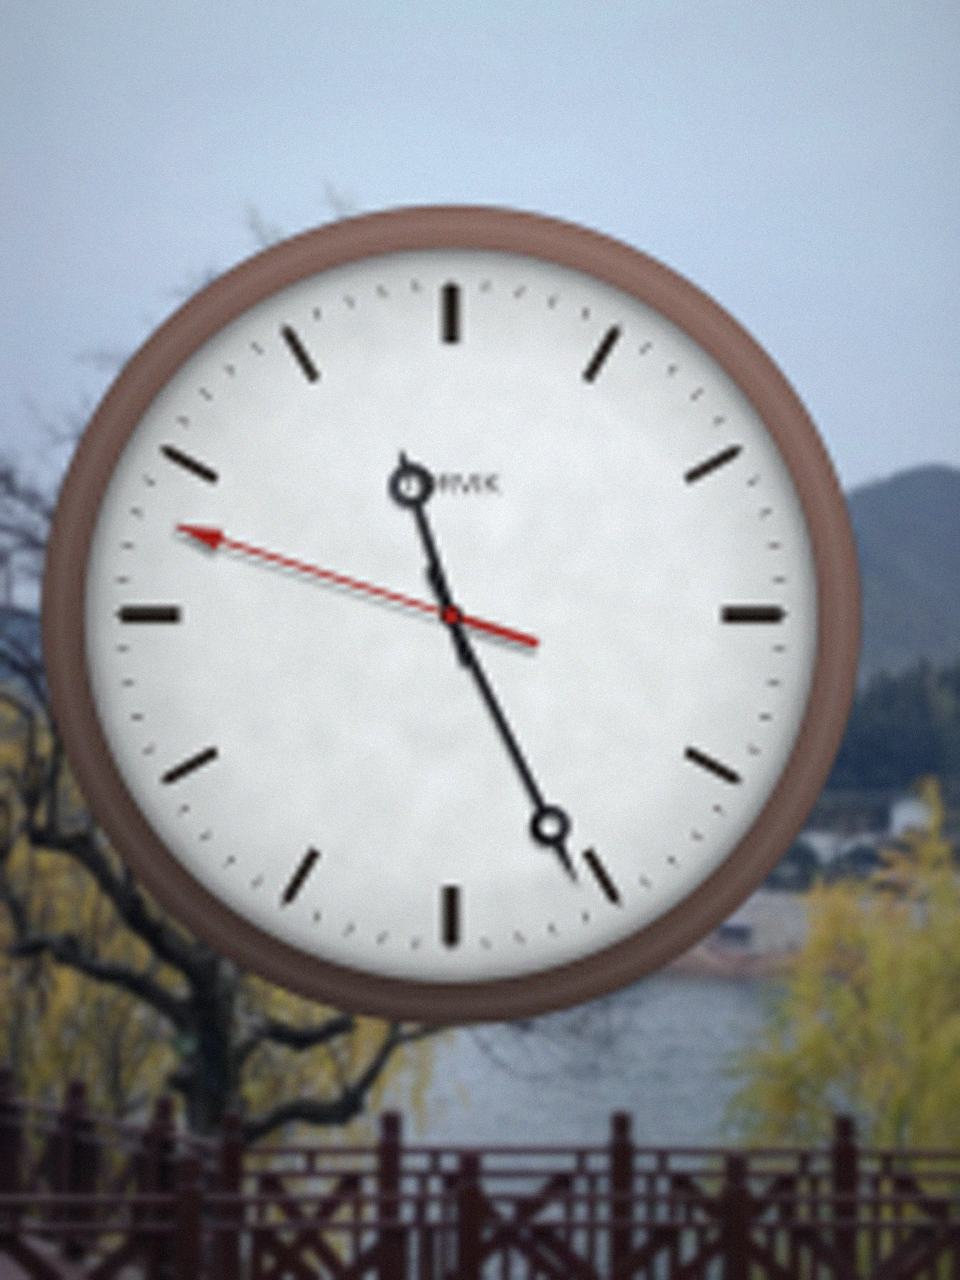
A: 11 h 25 min 48 s
